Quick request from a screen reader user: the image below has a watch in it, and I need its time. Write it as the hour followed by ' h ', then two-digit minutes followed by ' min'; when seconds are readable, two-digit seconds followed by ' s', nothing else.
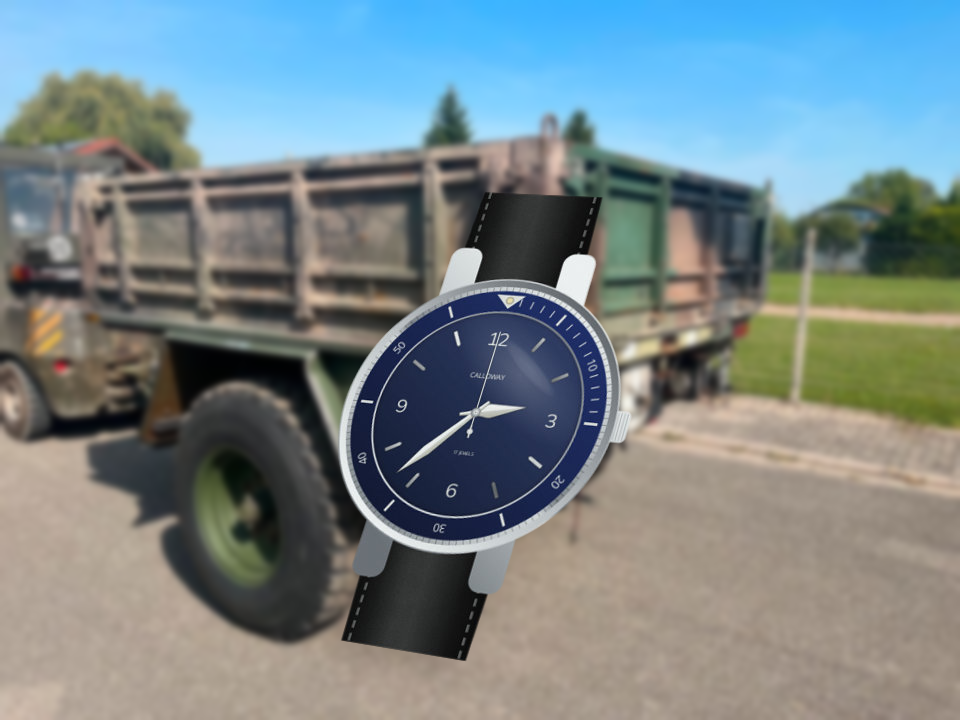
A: 2 h 37 min 00 s
